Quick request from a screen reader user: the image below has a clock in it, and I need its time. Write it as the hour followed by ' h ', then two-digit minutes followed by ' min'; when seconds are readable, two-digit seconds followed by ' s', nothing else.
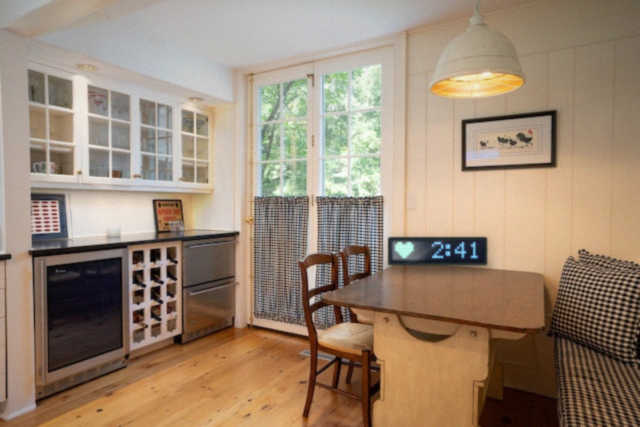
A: 2 h 41 min
